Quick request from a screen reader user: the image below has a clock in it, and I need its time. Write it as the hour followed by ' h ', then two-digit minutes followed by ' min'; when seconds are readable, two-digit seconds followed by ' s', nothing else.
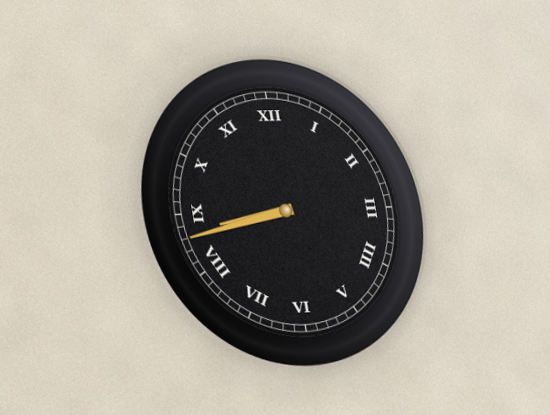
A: 8 h 43 min
